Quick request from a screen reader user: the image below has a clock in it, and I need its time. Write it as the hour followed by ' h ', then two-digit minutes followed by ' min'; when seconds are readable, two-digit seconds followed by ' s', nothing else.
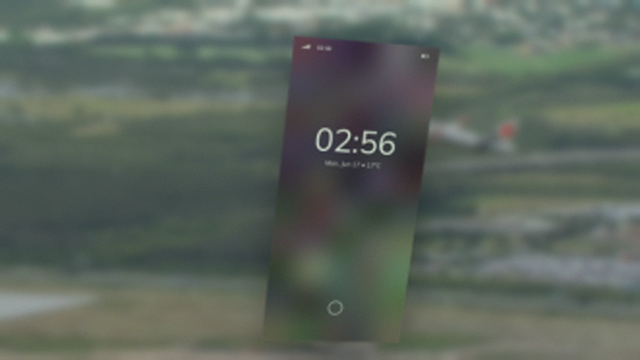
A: 2 h 56 min
